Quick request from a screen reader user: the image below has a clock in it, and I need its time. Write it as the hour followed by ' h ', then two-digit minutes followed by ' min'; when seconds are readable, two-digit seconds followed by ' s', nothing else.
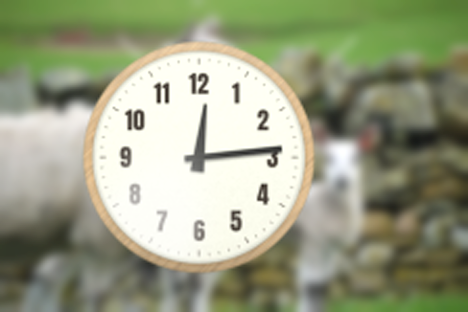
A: 12 h 14 min
